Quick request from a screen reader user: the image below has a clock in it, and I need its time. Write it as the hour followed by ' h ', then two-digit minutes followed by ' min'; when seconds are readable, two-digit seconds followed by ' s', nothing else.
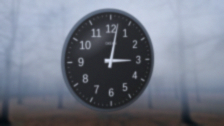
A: 3 h 02 min
